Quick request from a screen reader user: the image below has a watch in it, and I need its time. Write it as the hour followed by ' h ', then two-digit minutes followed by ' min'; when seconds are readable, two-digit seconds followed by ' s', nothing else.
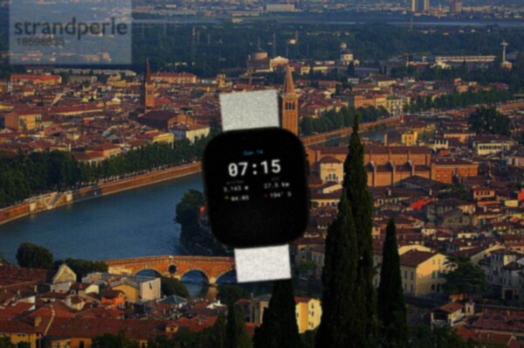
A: 7 h 15 min
